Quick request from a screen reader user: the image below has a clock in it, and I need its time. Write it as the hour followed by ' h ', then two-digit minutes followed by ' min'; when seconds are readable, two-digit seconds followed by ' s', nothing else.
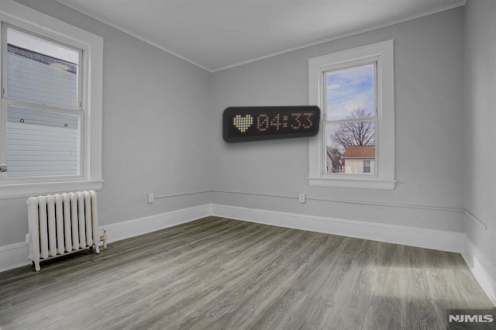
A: 4 h 33 min
